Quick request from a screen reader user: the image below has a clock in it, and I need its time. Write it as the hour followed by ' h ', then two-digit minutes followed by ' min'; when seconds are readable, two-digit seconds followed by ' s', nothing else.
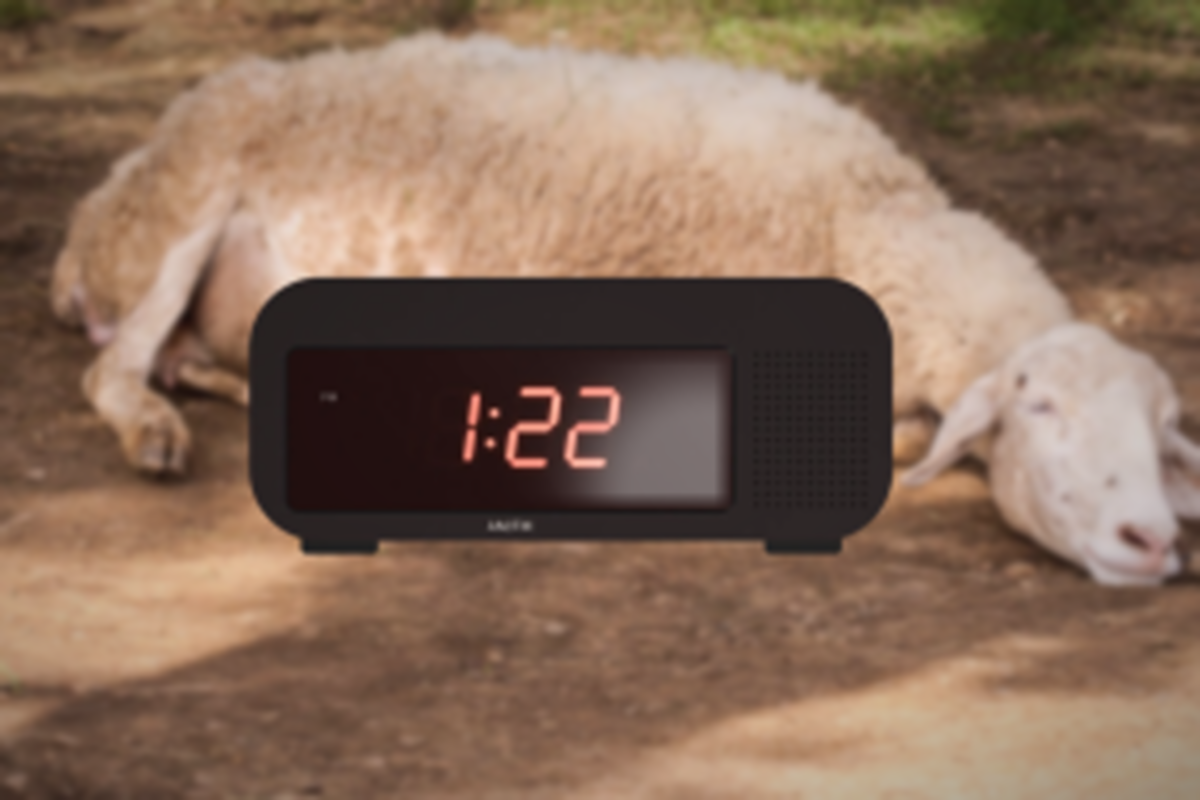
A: 1 h 22 min
